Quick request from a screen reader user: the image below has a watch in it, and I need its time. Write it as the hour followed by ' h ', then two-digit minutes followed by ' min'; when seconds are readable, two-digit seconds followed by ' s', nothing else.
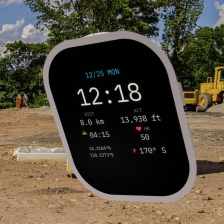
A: 12 h 18 min
